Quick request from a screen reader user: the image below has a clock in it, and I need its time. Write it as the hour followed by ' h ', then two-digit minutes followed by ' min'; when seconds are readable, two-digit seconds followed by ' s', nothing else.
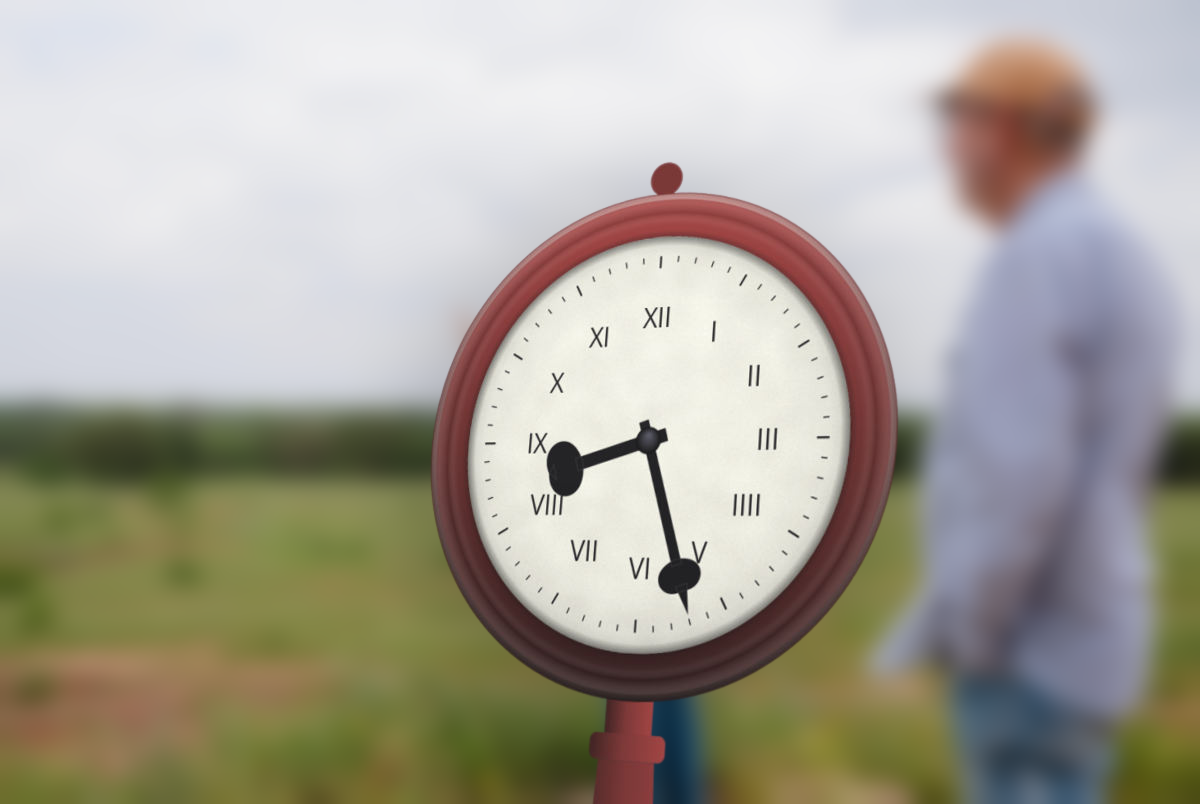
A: 8 h 27 min
